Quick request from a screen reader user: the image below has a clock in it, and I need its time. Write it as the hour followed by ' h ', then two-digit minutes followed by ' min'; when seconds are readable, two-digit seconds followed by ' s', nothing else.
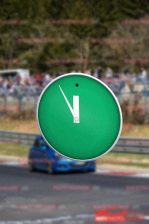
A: 11 h 55 min
